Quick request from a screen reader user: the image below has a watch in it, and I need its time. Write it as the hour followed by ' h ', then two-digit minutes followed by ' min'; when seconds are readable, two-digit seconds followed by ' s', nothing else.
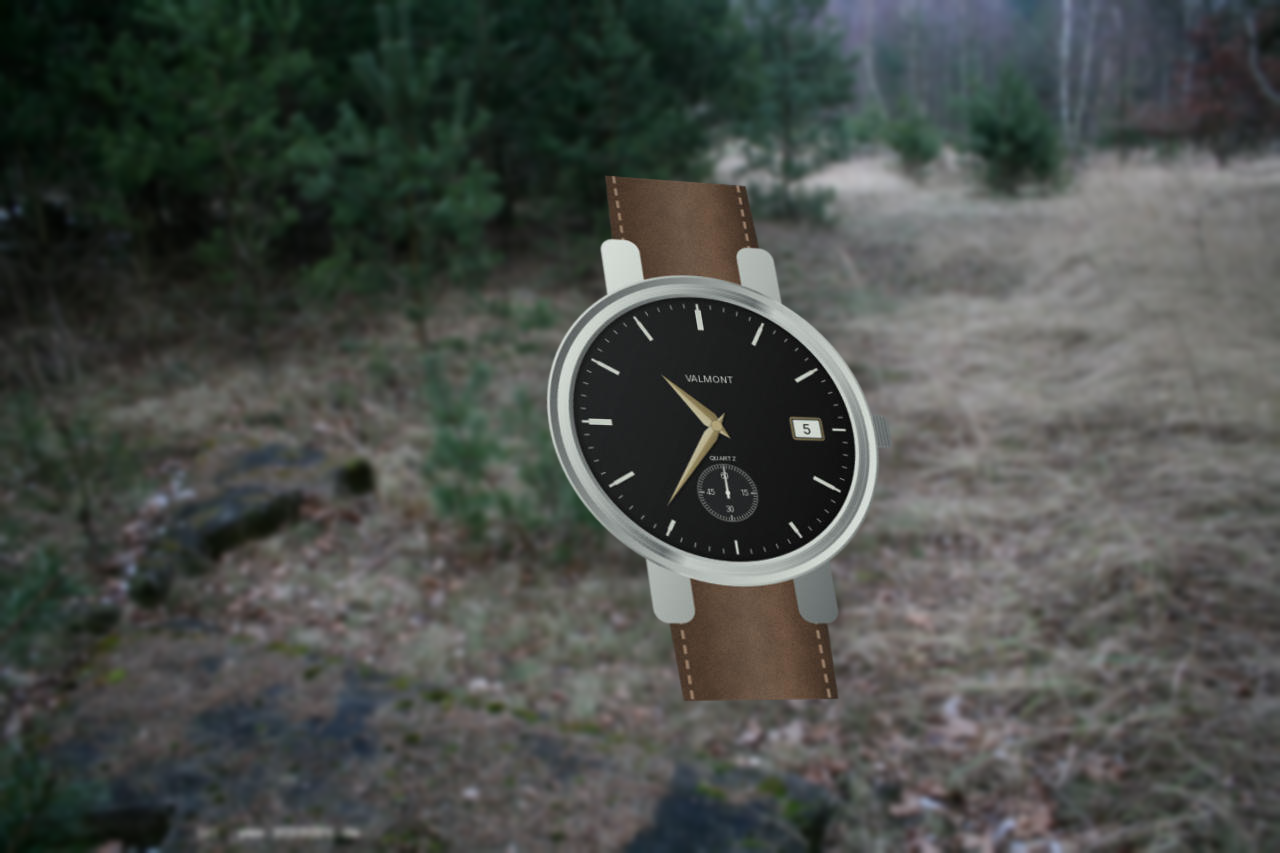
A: 10 h 36 min
